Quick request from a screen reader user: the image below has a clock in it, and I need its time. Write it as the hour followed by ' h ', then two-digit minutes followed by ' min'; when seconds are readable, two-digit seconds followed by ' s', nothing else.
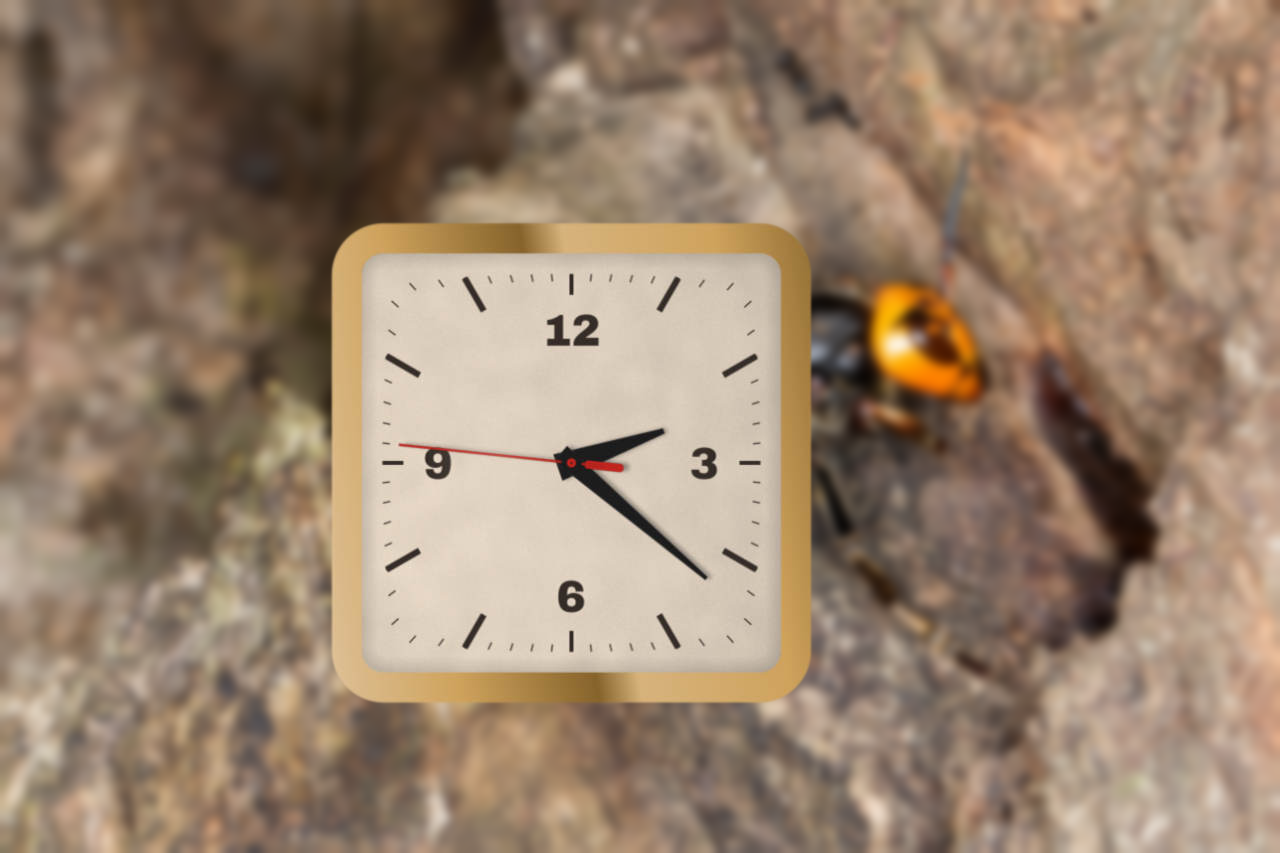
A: 2 h 21 min 46 s
